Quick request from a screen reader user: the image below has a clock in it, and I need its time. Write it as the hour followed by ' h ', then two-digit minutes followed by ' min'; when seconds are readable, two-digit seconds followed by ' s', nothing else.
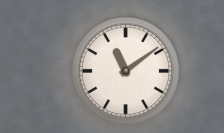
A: 11 h 09 min
